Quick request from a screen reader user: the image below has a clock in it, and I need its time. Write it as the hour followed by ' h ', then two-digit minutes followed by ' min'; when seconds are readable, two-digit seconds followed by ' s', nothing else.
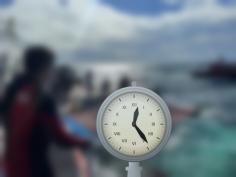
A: 12 h 24 min
